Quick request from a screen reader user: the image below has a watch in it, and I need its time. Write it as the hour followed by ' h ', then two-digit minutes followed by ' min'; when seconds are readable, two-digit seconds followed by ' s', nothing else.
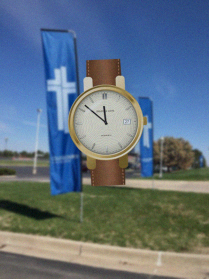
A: 11 h 52 min
